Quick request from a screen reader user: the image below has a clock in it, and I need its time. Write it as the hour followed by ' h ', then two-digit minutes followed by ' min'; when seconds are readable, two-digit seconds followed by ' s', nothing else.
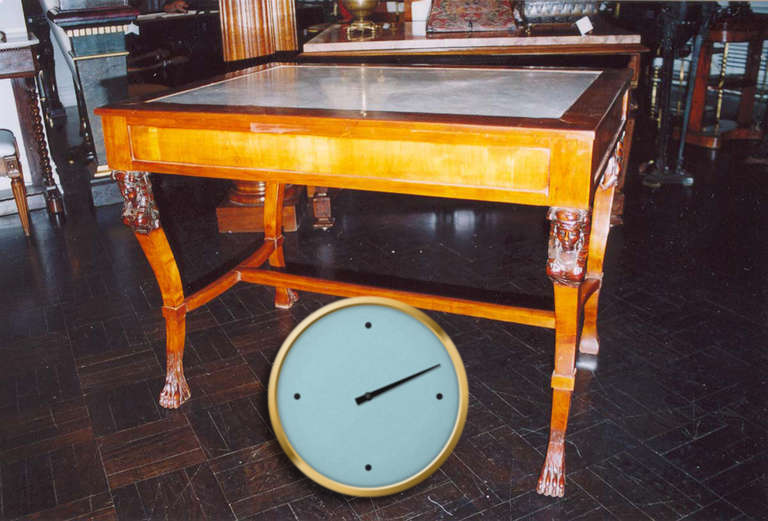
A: 2 h 11 min
